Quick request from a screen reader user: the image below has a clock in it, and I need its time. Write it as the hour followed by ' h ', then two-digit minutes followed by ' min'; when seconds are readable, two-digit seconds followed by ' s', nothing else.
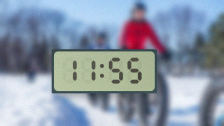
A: 11 h 55 min
